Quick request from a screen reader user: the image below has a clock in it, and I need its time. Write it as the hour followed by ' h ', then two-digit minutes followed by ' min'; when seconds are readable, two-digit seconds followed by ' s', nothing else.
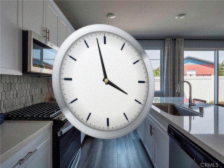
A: 3 h 58 min
